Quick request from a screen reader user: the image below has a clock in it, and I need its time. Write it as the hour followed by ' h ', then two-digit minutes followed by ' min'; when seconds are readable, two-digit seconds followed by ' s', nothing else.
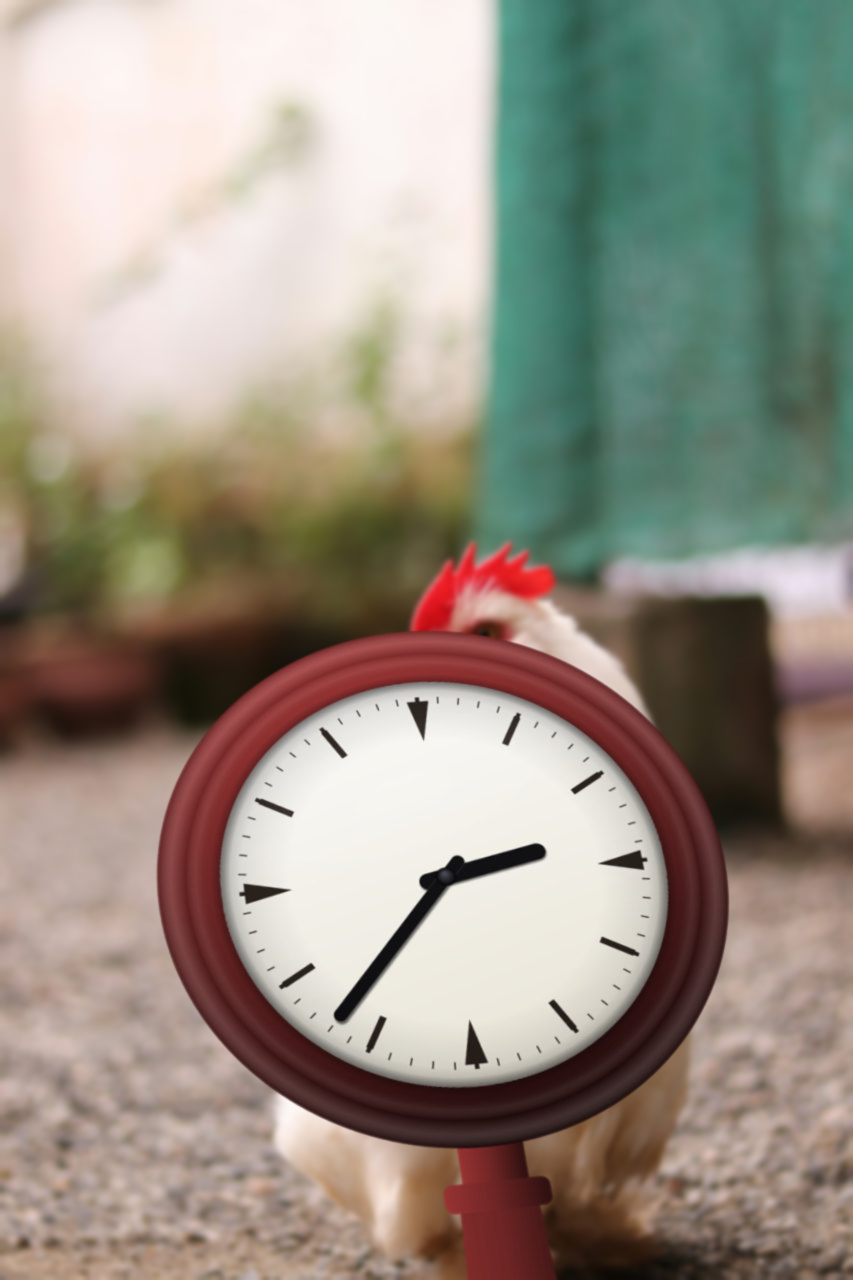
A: 2 h 37 min
